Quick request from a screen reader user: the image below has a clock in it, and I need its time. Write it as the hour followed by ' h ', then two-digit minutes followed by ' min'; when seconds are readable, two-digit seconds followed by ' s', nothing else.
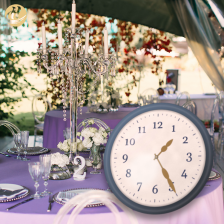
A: 1 h 25 min
